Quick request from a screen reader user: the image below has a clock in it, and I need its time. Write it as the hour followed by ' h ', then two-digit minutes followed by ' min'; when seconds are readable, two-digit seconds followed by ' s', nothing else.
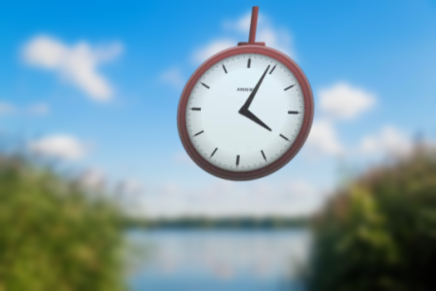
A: 4 h 04 min
